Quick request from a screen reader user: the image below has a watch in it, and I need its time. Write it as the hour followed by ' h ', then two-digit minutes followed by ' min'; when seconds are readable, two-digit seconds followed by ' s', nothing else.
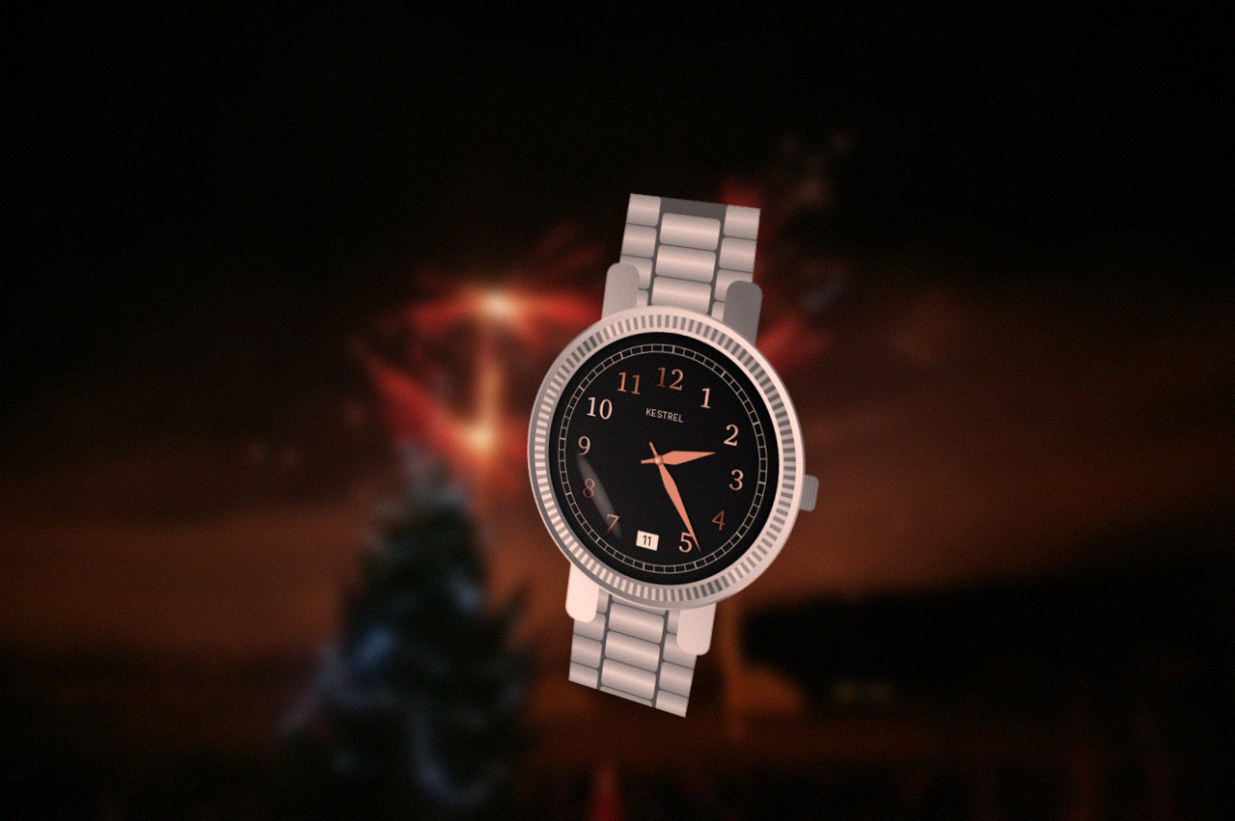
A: 2 h 24 min
